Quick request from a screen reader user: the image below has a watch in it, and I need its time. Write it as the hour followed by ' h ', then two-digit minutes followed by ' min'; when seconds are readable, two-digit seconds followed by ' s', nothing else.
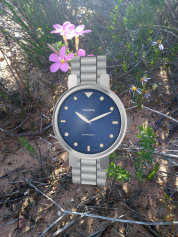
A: 10 h 11 min
